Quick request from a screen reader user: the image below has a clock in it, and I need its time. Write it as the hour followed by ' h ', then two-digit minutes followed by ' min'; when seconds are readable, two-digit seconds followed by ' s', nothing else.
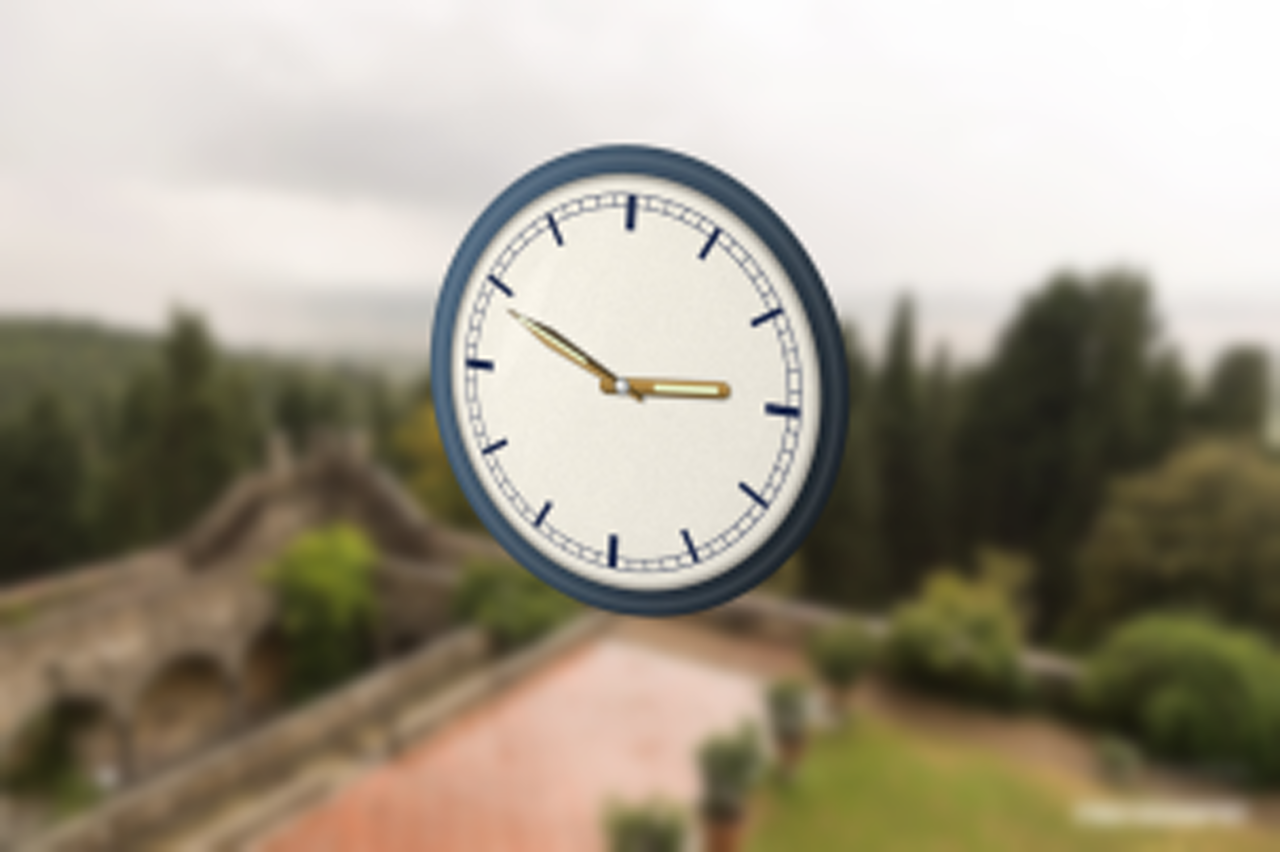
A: 2 h 49 min
